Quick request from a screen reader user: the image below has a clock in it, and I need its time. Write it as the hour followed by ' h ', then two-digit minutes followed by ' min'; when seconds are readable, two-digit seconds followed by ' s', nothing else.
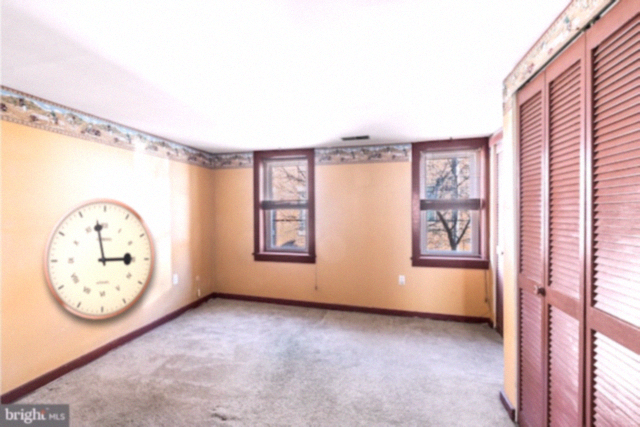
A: 2 h 58 min
